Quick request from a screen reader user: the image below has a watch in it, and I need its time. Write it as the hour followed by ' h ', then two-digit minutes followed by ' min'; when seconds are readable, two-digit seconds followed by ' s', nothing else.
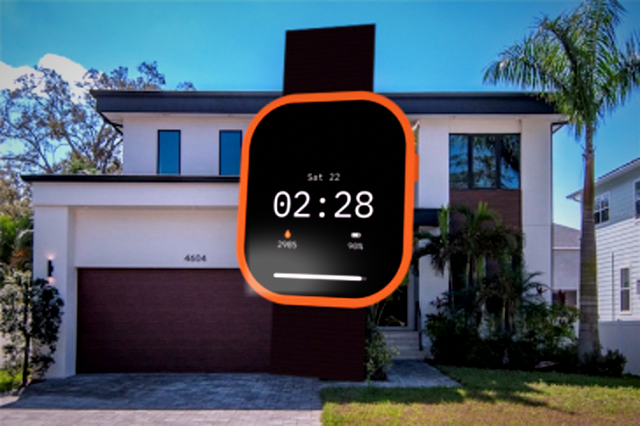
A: 2 h 28 min
